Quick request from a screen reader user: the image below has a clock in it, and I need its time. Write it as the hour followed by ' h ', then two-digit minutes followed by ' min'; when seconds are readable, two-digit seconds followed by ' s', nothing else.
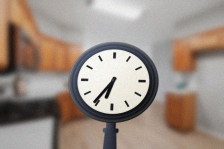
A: 6 h 36 min
